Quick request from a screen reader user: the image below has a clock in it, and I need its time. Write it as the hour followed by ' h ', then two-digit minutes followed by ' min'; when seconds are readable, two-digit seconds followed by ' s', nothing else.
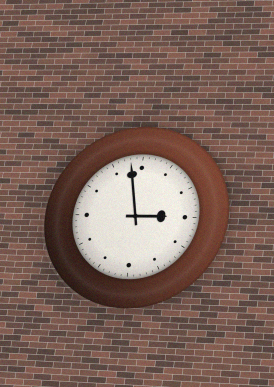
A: 2 h 58 min
